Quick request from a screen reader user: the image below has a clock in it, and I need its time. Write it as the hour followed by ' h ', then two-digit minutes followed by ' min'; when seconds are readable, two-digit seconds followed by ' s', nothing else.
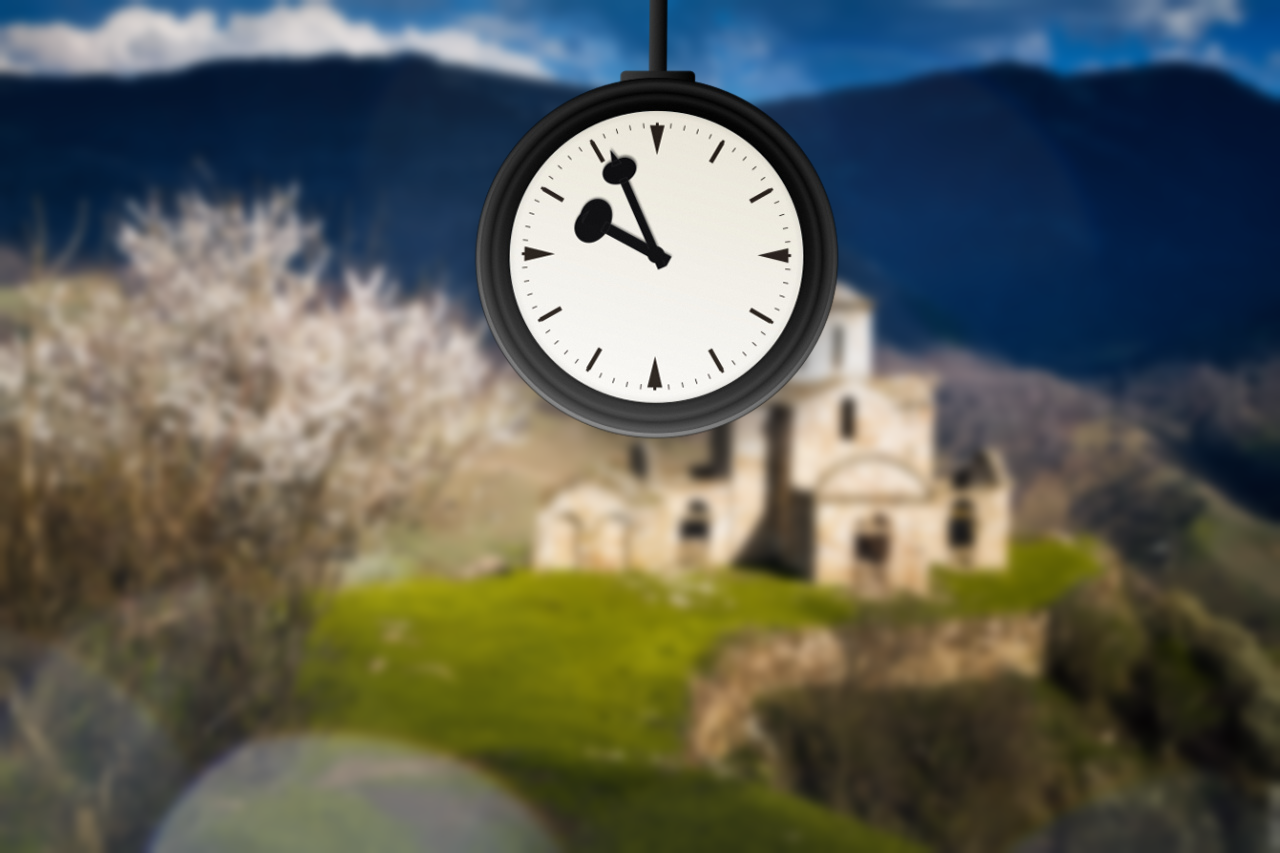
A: 9 h 56 min
